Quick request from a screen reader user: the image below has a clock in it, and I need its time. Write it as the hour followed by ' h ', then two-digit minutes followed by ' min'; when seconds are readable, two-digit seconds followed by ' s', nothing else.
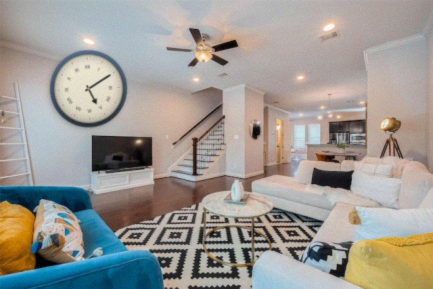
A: 5 h 10 min
